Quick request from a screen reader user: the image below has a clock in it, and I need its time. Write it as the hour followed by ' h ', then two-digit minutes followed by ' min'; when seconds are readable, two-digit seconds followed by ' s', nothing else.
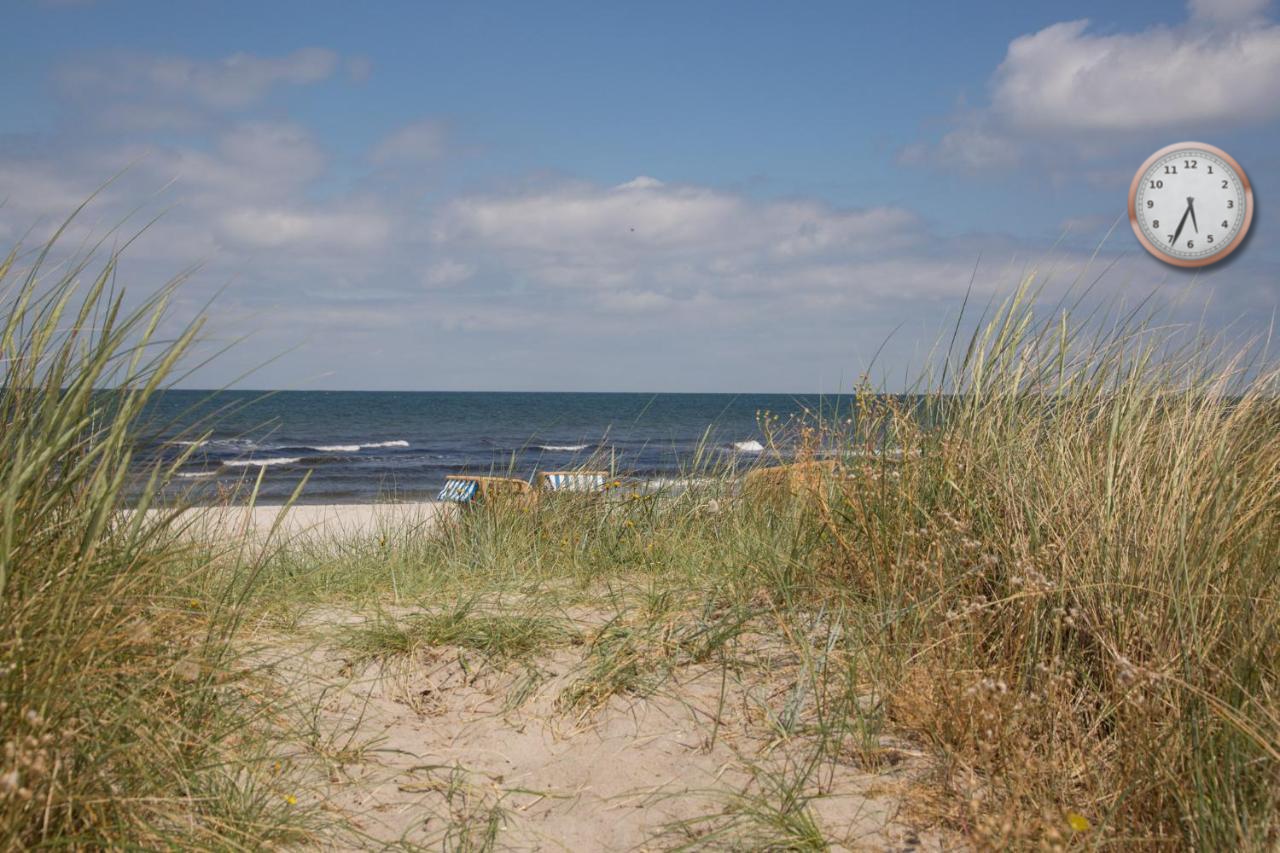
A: 5 h 34 min
